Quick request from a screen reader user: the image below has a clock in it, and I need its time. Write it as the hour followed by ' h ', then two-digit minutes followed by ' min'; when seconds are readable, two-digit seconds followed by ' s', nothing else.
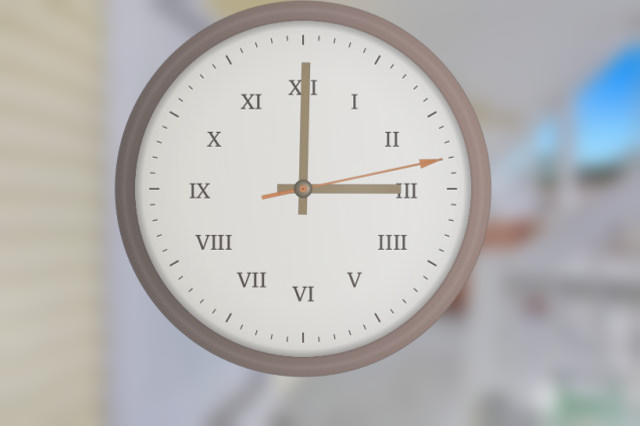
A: 3 h 00 min 13 s
